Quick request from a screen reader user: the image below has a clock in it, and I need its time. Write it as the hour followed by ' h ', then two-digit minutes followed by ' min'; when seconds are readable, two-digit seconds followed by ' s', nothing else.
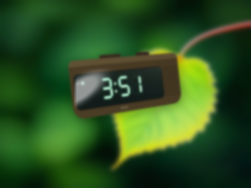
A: 3 h 51 min
